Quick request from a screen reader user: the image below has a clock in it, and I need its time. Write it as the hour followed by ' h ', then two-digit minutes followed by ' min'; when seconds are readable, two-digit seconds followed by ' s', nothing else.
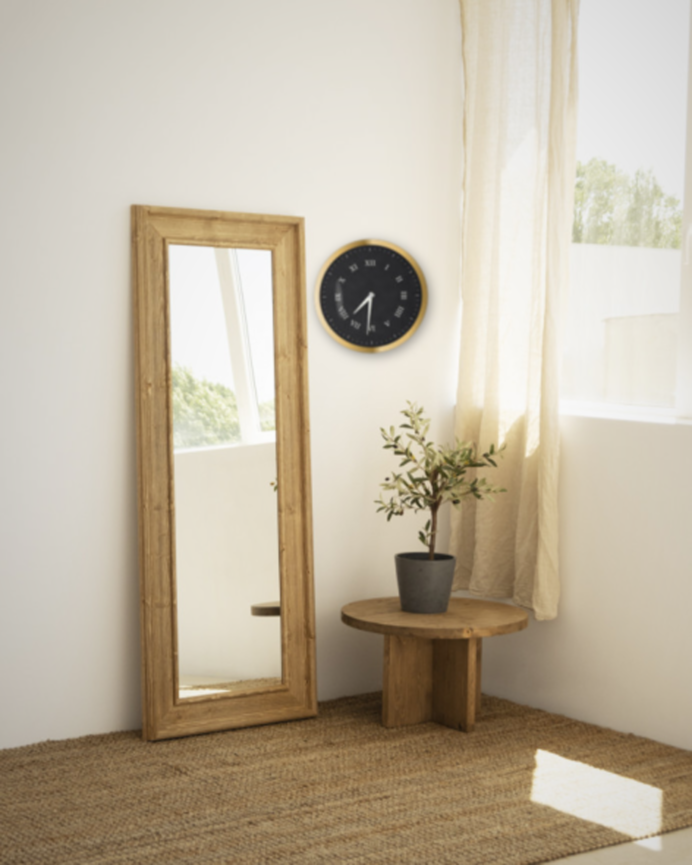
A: 7 h 31 min
